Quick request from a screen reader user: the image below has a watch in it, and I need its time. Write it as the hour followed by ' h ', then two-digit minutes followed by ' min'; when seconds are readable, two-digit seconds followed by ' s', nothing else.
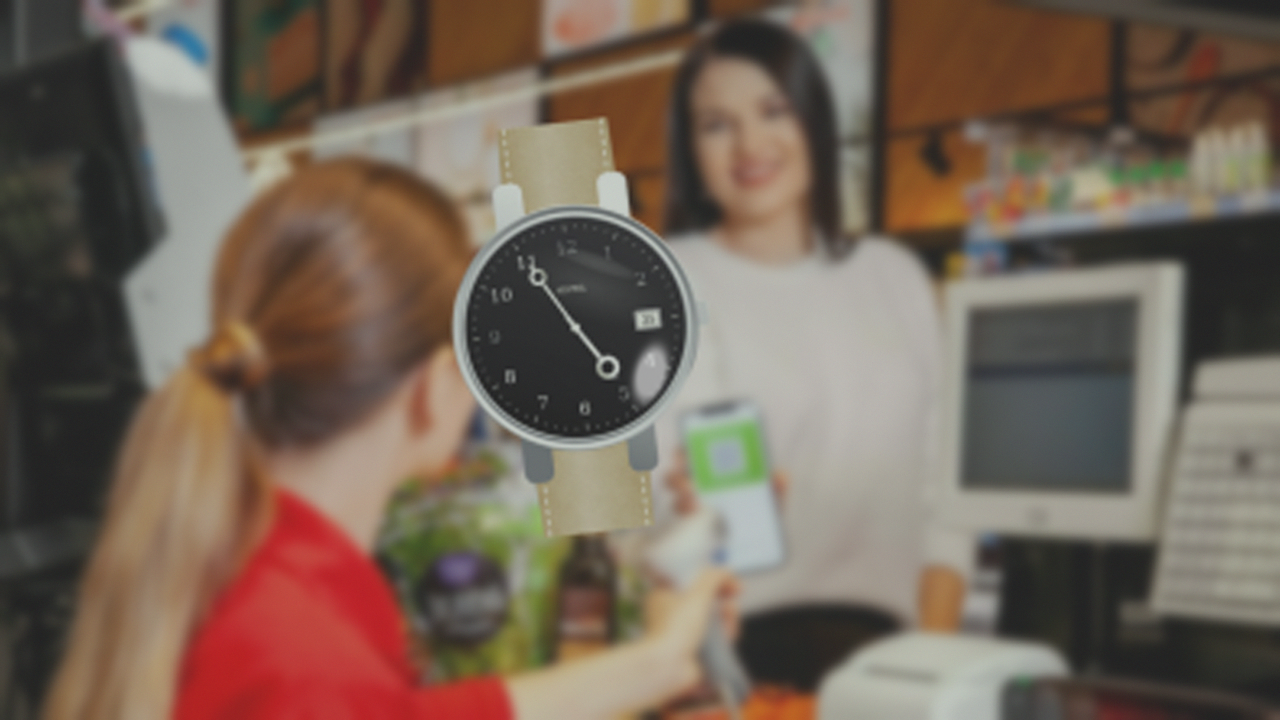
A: 4 h 55 min
